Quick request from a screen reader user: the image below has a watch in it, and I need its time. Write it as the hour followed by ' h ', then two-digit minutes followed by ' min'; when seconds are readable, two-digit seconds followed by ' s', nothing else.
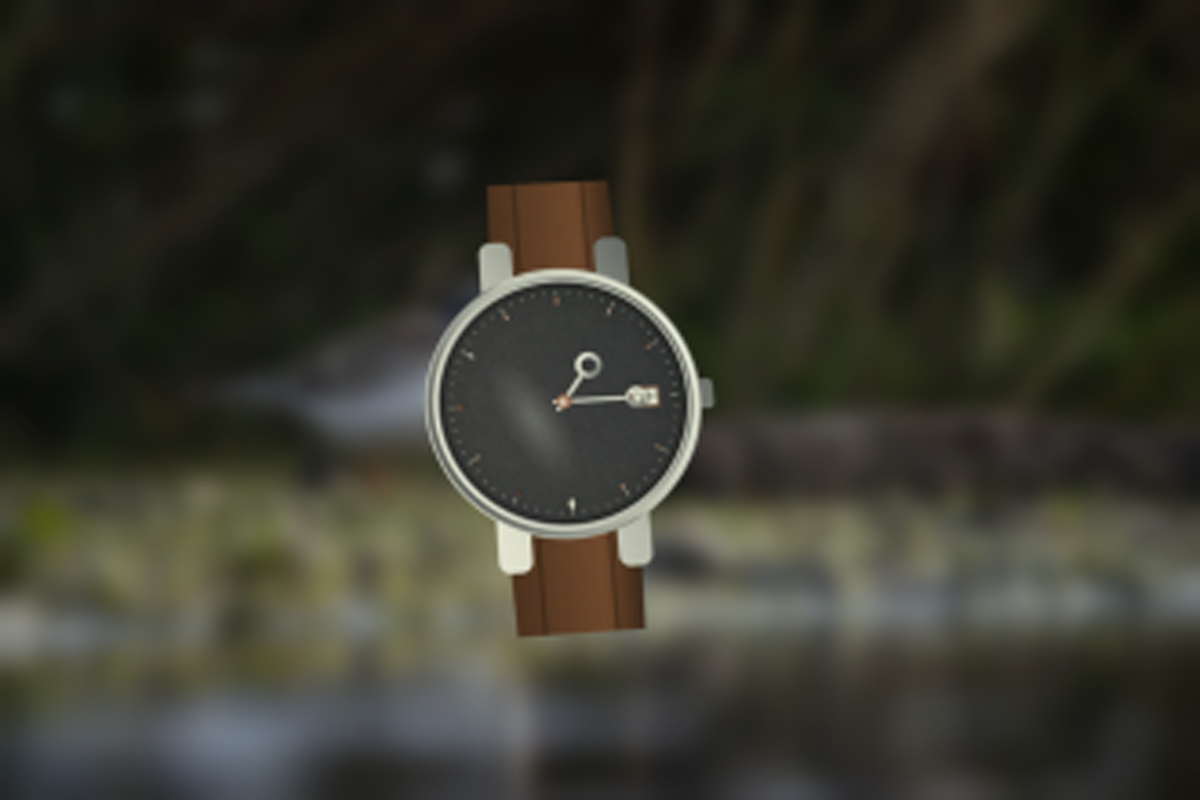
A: 1 h 15 min
